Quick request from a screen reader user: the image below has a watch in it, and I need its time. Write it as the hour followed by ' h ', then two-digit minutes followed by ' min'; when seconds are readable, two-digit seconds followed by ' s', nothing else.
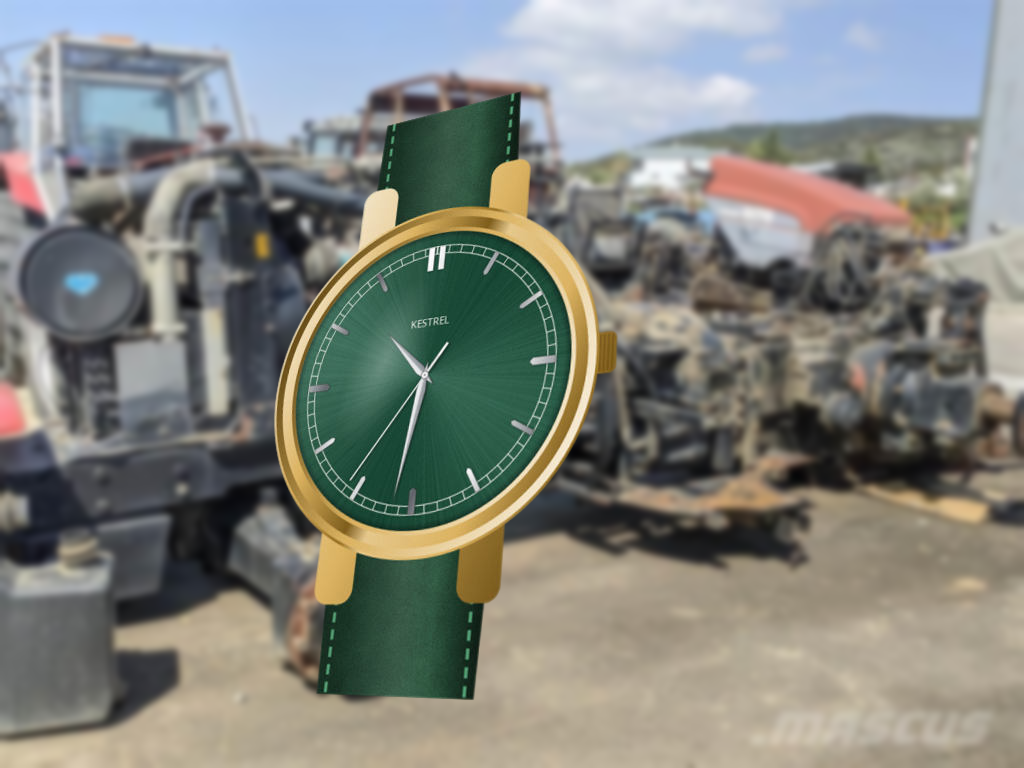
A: 10 h 31 min 36 s
